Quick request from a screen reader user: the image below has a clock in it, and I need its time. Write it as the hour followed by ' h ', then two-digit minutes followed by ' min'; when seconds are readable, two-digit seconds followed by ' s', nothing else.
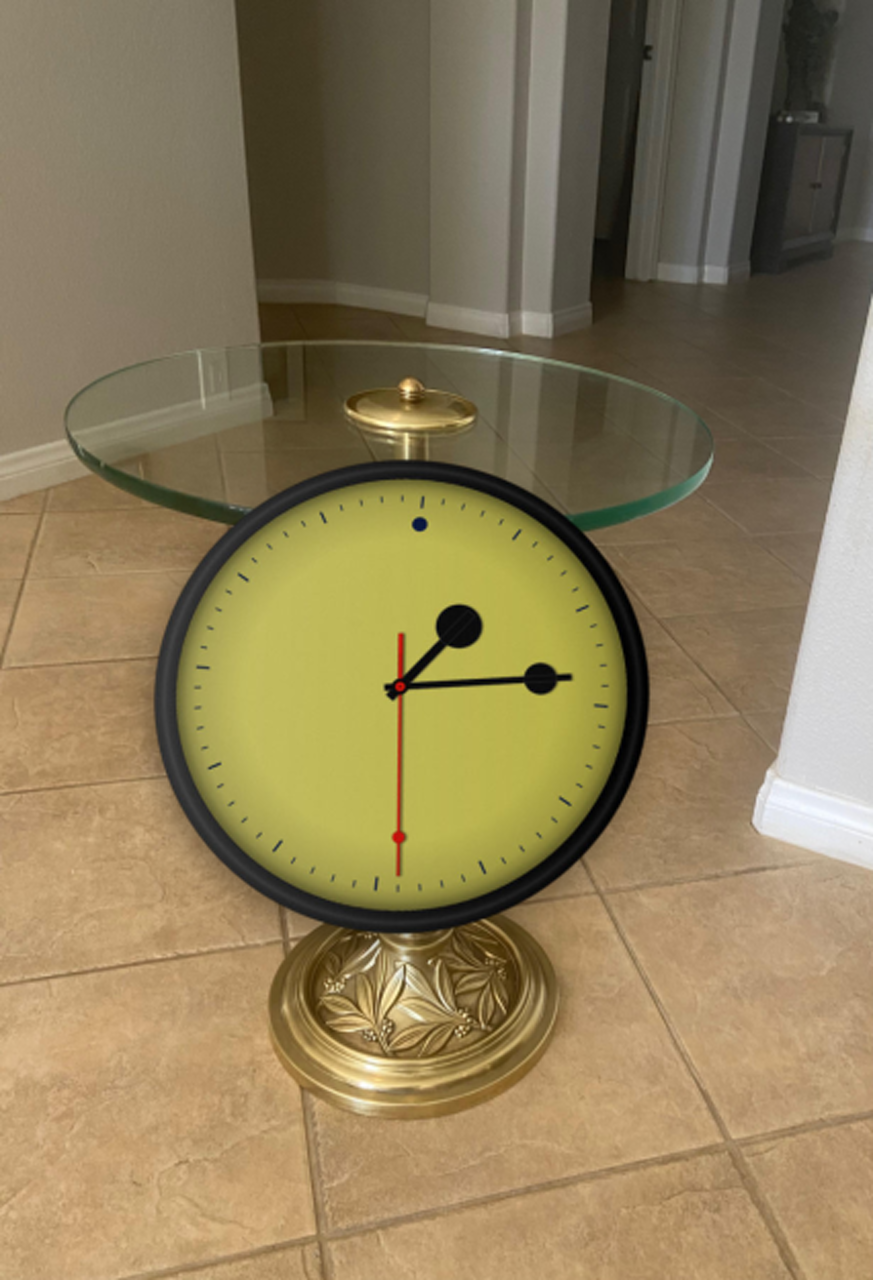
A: 1 h 13 min 29 s
